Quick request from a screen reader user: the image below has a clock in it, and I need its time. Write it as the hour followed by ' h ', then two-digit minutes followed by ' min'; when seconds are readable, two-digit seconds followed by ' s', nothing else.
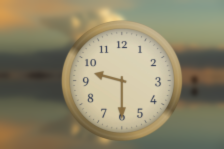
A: 9 h 30 min
